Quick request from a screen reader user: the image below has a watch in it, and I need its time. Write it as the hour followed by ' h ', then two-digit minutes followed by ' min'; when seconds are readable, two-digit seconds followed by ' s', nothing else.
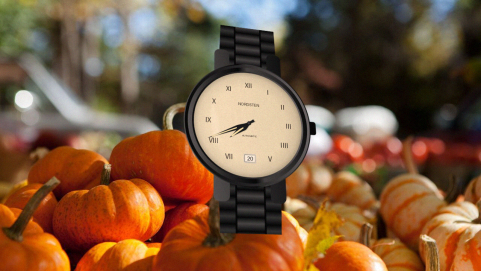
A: 7 h 41 min
